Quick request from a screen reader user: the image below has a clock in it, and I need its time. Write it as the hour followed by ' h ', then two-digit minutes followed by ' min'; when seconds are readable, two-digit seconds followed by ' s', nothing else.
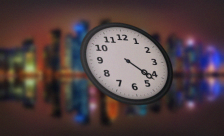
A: 4 h 22 min
